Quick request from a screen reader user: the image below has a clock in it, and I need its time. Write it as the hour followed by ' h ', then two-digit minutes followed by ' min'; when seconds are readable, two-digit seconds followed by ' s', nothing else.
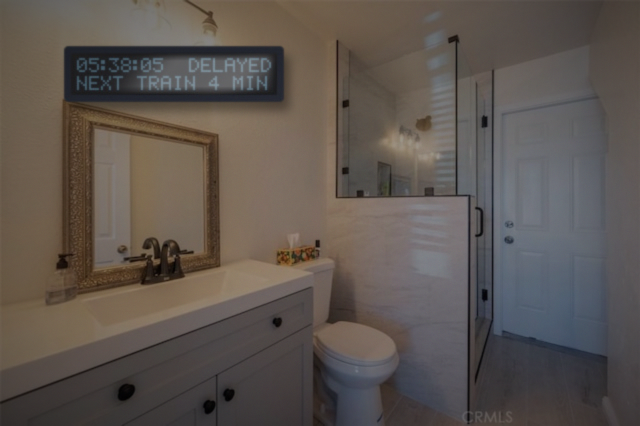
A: 5 h 38 min 05 s
